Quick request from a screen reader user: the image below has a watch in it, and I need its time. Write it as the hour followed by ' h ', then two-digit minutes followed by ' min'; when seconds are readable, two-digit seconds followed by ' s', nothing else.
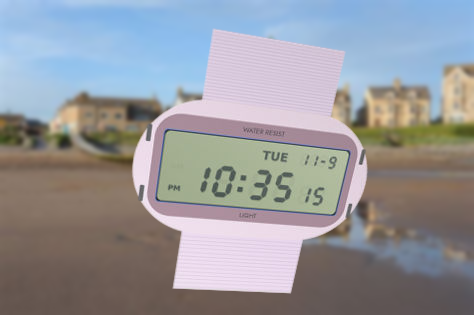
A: 10 h 35 min 15 s
